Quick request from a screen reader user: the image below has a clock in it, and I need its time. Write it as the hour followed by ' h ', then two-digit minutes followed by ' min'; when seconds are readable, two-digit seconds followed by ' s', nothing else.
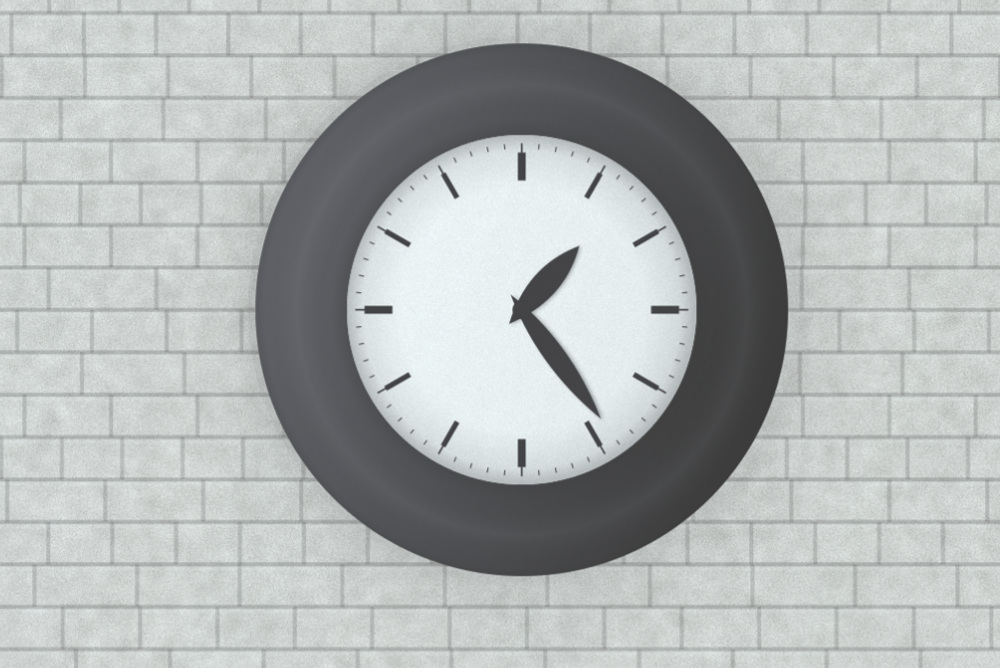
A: 1 h 24 min
